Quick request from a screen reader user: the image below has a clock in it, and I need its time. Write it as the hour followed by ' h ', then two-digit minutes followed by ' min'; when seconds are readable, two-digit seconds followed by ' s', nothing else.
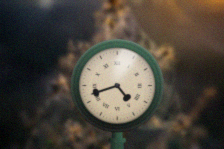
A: 4 h 42 min
